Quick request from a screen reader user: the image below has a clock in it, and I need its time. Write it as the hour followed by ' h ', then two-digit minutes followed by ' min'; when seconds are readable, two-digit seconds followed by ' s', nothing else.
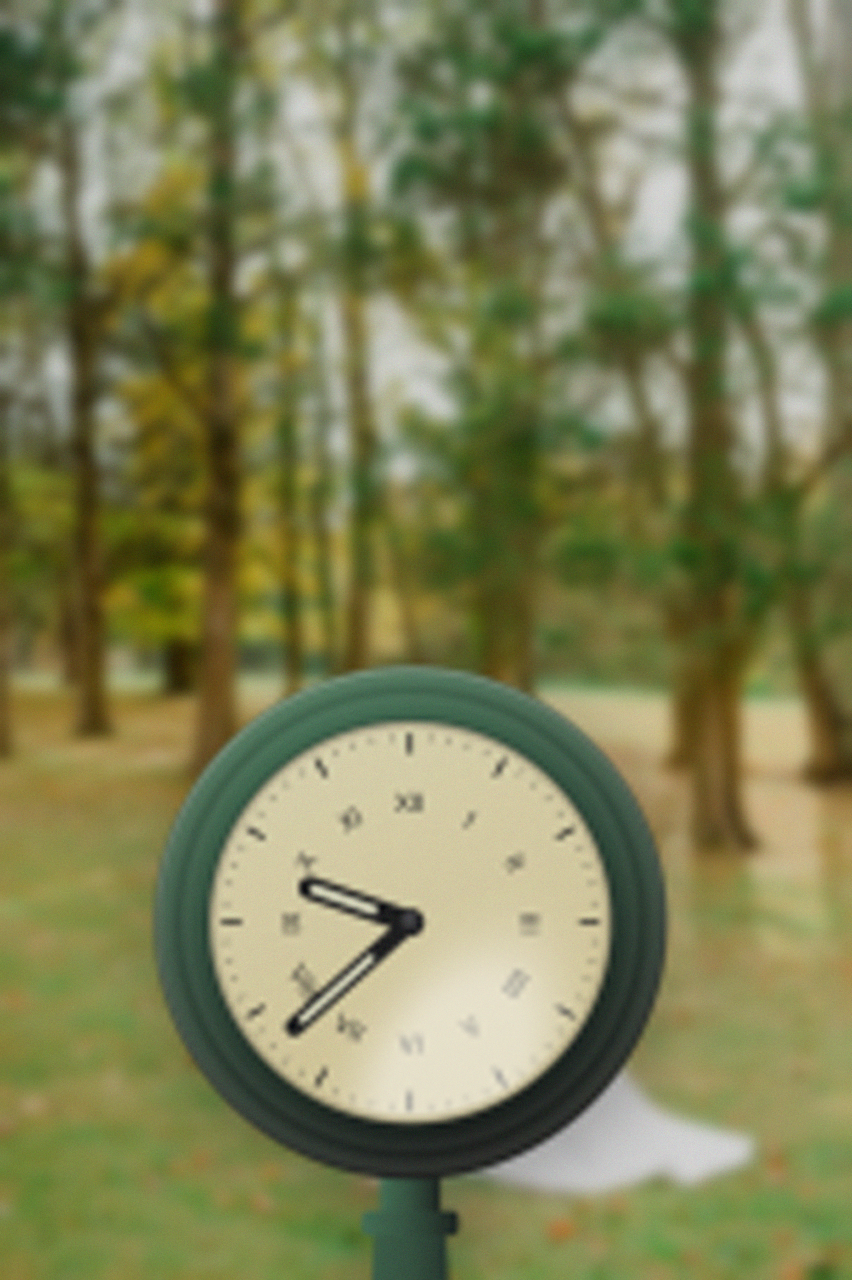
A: 9 h 38 min
